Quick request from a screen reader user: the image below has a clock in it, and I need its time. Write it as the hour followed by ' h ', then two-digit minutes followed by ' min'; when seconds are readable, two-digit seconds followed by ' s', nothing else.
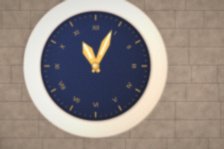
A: 11 h 04 min
